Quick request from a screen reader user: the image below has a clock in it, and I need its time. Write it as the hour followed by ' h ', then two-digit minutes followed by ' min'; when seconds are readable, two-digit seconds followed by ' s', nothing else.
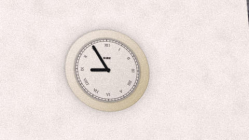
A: 8 h 55 min
